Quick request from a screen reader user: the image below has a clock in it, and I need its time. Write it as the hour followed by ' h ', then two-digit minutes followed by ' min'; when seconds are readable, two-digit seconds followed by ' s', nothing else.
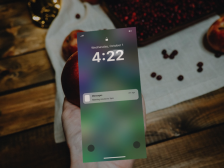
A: 4 h 22 min
